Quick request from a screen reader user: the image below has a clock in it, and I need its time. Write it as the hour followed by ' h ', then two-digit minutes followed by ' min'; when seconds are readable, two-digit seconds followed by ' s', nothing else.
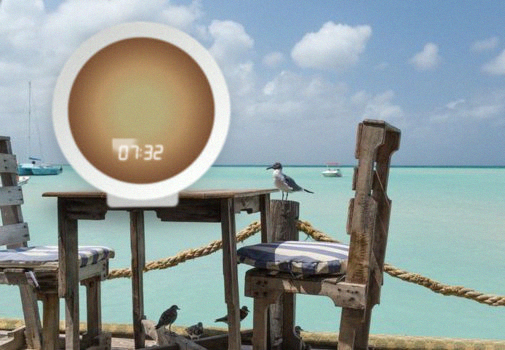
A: 7 h 32 min
